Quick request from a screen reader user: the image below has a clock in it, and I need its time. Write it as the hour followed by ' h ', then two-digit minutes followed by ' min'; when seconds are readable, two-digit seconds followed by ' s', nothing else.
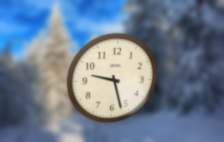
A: 9 h 27 min
